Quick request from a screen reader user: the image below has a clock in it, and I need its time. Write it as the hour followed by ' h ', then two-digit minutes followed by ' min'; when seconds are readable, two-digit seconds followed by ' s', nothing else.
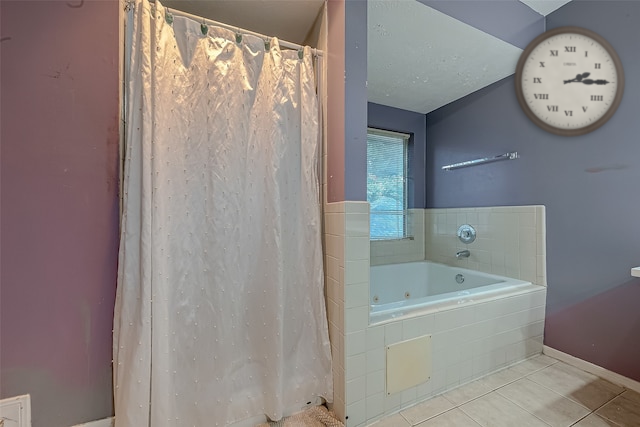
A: 2 h 15 min
